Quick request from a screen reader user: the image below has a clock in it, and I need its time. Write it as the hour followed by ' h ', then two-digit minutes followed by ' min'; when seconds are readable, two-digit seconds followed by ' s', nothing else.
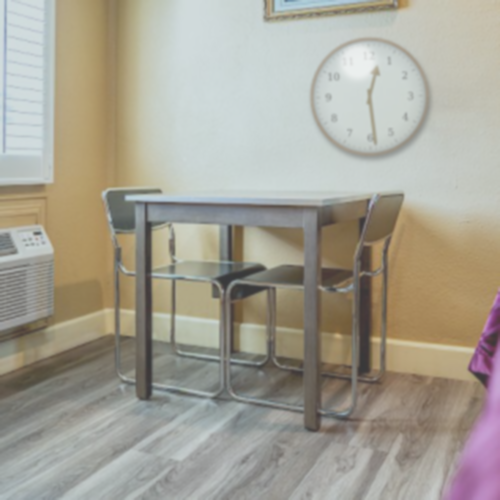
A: 12 h 29 min
